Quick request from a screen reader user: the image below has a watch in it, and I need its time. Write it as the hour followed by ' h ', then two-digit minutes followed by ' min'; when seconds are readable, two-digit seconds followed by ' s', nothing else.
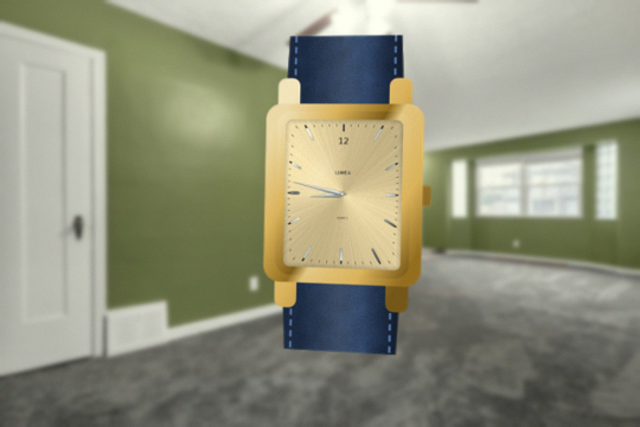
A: 8 h 47 min
